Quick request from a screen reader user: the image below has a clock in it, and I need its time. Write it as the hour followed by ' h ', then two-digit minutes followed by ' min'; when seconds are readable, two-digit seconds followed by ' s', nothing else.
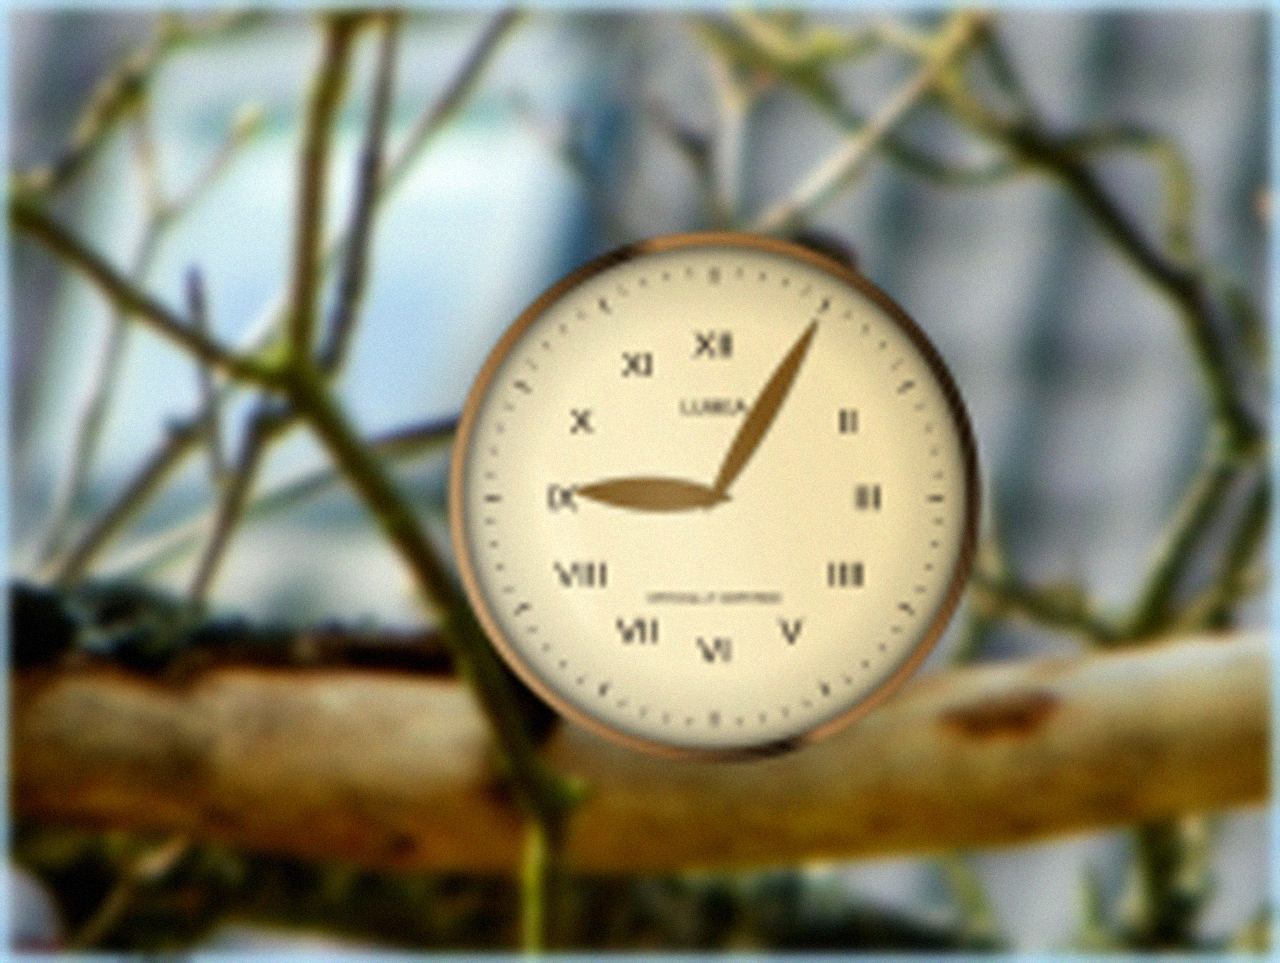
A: 9 h 05 min
